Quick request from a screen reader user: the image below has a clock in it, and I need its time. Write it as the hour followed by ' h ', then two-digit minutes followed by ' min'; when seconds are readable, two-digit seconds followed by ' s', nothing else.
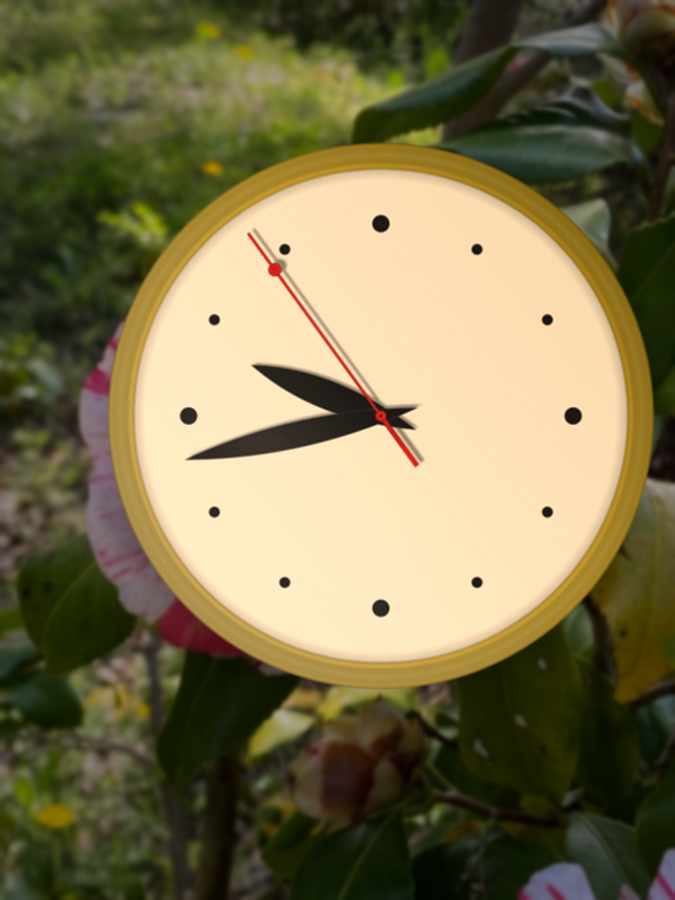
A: 9 h 42 min 54 s
